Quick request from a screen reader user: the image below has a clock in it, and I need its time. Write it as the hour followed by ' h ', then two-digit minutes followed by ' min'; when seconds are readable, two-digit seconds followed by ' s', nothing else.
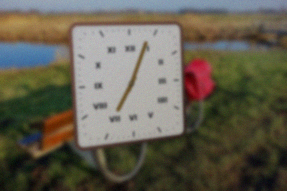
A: 7 h 04 min
